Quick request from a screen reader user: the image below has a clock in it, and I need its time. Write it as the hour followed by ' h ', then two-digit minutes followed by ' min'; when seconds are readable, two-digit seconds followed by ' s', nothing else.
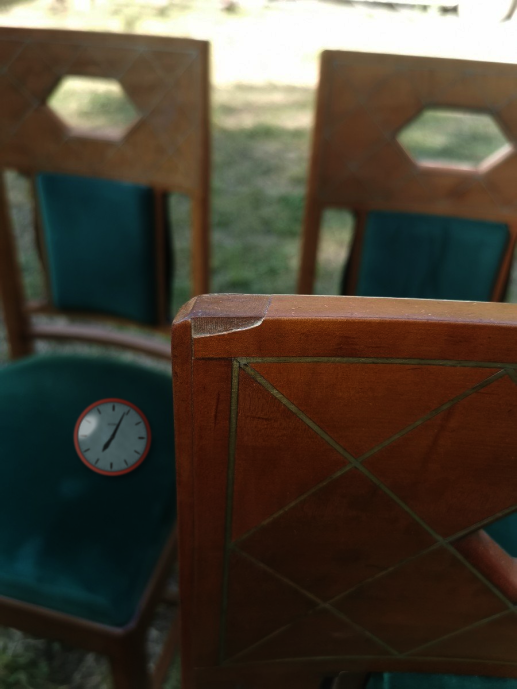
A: 7 h 04 min
